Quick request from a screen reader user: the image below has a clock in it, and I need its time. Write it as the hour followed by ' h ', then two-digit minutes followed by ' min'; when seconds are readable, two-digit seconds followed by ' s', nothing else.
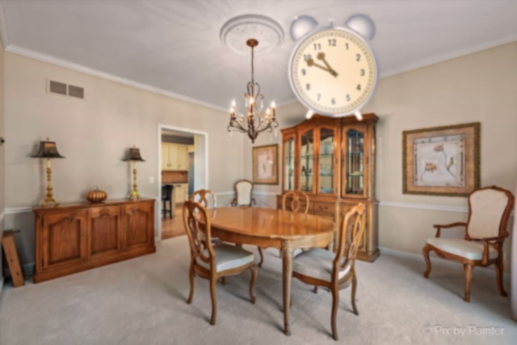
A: 10 h 49 min
